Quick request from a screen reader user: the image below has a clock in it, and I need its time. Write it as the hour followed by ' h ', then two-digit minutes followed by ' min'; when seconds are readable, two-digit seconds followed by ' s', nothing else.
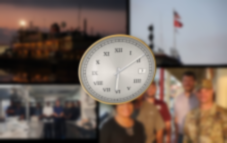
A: 6 h 09 min
